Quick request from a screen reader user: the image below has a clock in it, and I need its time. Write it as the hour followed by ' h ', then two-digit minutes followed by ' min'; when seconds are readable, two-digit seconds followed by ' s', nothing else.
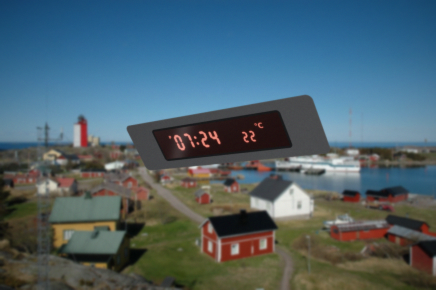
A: 7 h 24 min
